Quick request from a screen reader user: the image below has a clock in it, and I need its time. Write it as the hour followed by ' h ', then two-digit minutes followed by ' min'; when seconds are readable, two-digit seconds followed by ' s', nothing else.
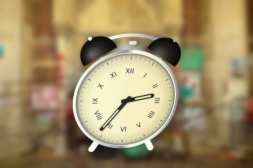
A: 2 h 36 min
